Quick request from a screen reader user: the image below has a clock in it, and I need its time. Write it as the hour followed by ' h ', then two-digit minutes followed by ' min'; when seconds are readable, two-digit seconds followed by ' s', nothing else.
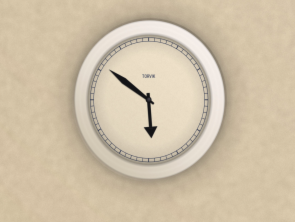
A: 5 h 51 min
